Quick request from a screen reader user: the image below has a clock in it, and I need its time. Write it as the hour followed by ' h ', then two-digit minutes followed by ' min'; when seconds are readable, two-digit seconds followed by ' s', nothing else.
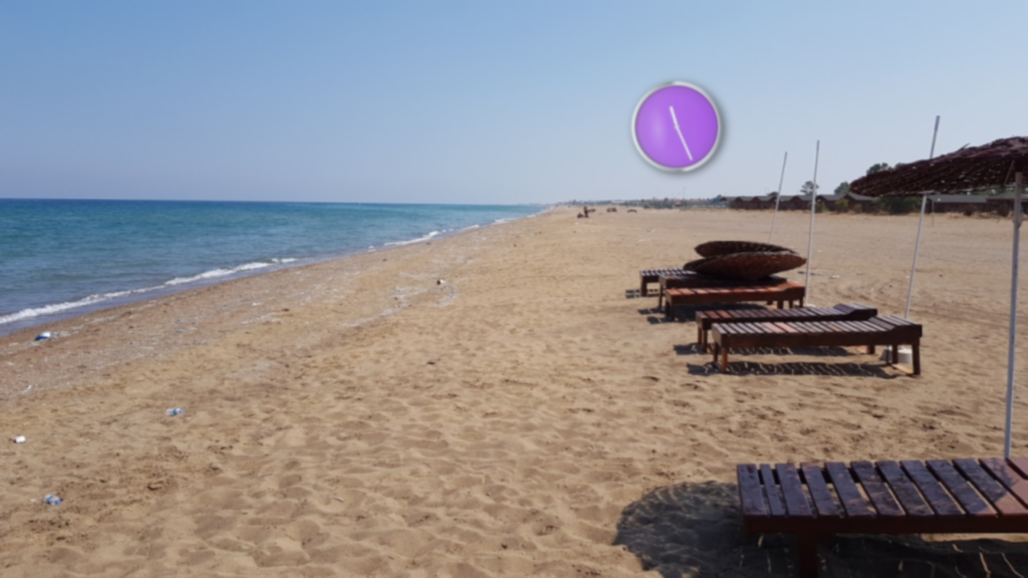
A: 11 h 26 min
